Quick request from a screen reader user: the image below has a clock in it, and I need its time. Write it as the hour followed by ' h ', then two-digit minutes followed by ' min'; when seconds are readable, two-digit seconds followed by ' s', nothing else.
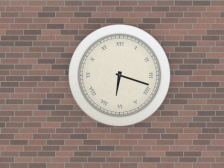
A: 6 h 18 min
